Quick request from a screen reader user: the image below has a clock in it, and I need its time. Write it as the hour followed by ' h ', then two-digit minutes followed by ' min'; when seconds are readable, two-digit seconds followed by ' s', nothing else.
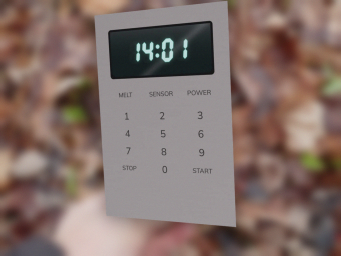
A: 14 h 01 min
